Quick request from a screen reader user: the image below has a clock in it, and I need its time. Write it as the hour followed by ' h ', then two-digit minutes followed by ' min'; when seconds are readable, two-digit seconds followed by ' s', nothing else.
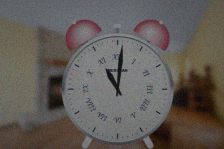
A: 11 h 01 min
